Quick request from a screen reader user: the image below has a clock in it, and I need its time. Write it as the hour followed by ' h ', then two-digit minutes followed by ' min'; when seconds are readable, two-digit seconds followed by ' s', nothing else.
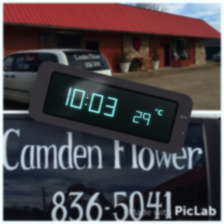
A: 10 h 03 min
